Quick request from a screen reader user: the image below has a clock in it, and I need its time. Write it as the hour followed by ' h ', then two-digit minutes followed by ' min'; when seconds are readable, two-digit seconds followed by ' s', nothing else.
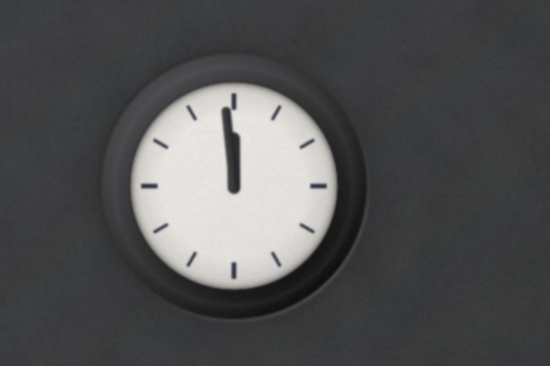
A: 11 h 59 min
